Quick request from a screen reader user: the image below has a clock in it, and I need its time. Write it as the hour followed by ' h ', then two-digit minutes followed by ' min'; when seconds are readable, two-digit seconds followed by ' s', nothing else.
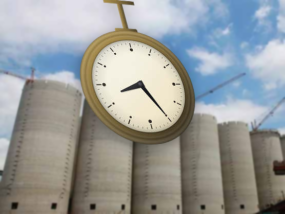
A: 8 h 25 min
